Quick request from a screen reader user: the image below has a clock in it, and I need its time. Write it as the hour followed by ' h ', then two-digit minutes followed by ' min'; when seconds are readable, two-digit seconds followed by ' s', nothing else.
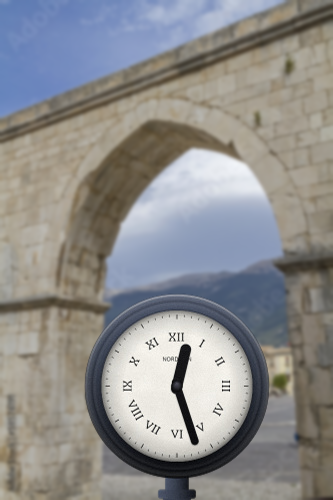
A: 12 h 27 min
